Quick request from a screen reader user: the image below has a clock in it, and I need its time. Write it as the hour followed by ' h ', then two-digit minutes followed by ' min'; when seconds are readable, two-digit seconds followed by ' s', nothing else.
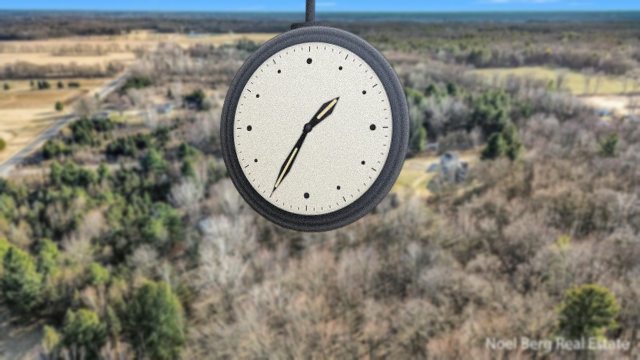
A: 1 h 35 min
